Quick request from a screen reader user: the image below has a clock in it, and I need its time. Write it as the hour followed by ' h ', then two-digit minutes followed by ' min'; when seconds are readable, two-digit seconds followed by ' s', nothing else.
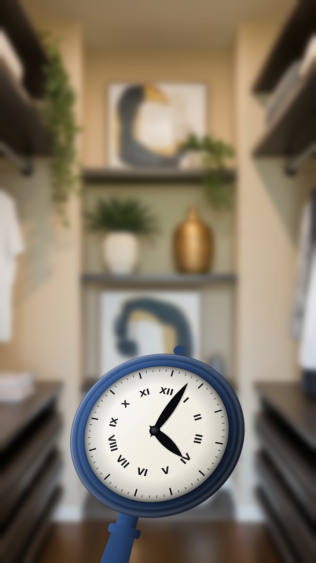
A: 4 h 03 min
